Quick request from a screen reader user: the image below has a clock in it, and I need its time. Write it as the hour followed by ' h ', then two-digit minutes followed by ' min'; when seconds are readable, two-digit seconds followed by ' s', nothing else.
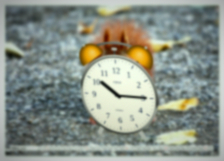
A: 10 h 15 min
